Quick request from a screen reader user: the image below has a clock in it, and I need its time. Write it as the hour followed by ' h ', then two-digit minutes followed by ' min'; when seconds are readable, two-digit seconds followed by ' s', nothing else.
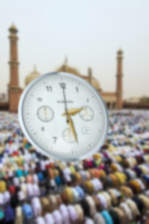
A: 2 h 28 min
